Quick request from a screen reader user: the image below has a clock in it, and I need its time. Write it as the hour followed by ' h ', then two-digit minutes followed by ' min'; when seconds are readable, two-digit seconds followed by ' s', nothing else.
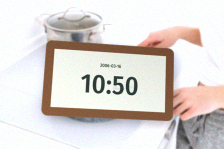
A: 10 h 50 min
